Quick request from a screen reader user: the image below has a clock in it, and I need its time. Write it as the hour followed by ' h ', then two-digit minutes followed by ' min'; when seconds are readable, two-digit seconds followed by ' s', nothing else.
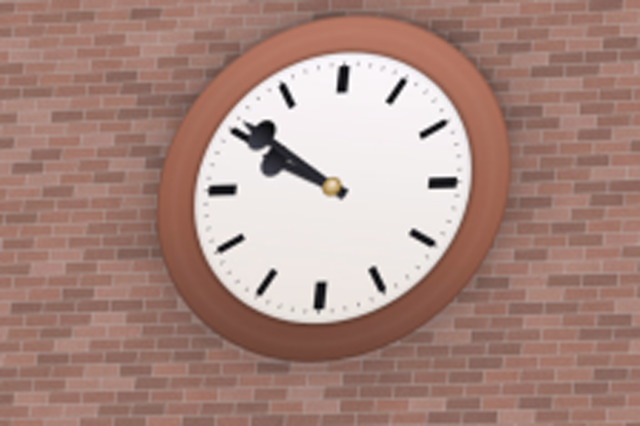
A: 9 h 51 min
